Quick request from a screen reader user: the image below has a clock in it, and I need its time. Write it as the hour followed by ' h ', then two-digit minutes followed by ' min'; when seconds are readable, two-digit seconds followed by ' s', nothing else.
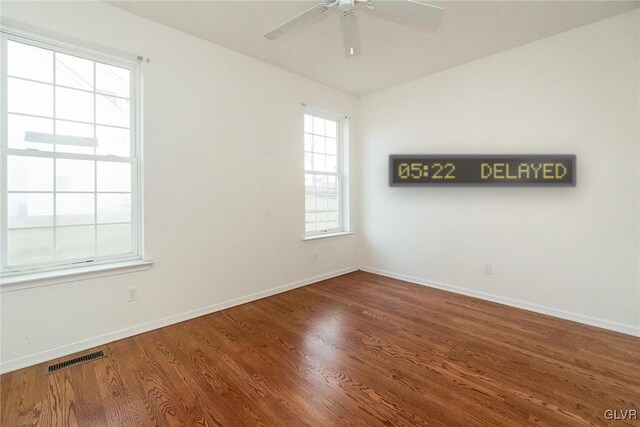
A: 5 h 22 min
